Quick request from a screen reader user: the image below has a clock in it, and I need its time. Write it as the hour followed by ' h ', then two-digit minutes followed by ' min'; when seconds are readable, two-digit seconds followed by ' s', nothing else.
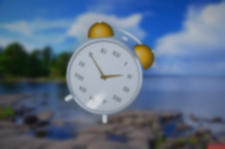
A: 1 h 50 min
